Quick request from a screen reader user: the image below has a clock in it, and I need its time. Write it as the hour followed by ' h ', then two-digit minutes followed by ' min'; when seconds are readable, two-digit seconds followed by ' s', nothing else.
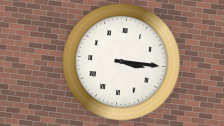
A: 3 h 15 min
